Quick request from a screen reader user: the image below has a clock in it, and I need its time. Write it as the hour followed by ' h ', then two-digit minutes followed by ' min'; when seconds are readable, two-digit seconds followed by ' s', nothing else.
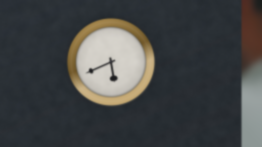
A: 5 h 41 min
